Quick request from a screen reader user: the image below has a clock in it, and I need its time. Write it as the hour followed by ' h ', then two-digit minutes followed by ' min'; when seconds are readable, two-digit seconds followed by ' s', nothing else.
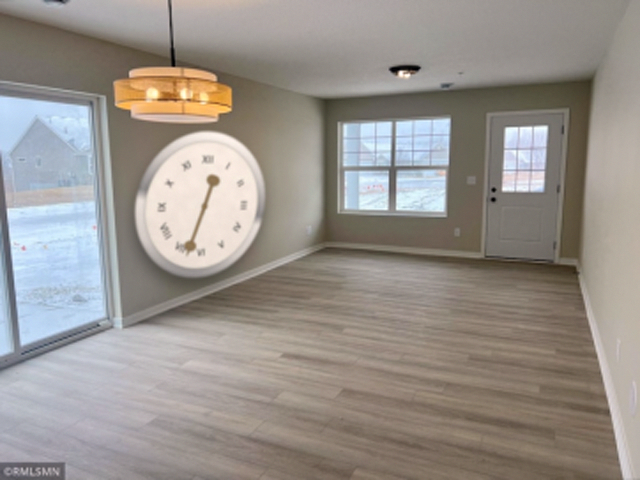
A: 12 h 33 min
